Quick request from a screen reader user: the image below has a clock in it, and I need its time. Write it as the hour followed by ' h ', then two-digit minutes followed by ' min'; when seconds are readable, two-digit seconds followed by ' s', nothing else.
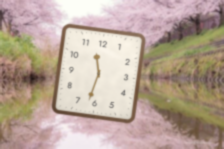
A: 11 h 32 min
